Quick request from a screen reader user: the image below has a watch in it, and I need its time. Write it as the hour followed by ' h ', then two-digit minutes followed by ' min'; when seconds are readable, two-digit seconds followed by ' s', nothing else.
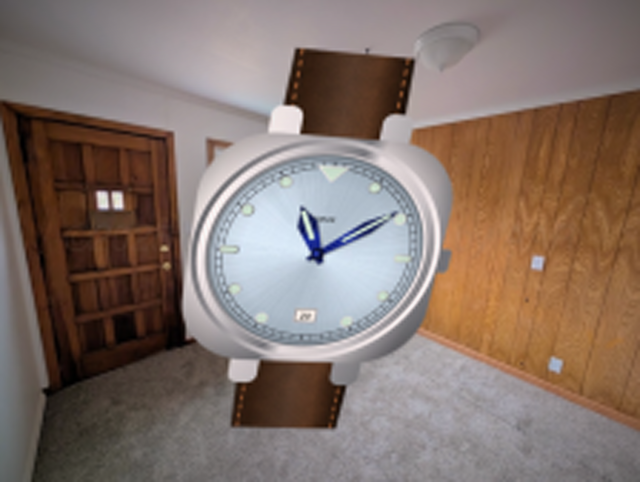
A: 11 h 09 min
